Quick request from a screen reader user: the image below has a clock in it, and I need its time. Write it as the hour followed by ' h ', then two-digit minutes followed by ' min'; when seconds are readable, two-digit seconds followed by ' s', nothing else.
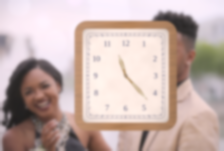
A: 11 h 23 min
